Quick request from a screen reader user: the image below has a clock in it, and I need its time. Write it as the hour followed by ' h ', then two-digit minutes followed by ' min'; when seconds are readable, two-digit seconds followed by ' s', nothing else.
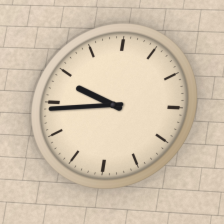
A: 9 h 44 min
